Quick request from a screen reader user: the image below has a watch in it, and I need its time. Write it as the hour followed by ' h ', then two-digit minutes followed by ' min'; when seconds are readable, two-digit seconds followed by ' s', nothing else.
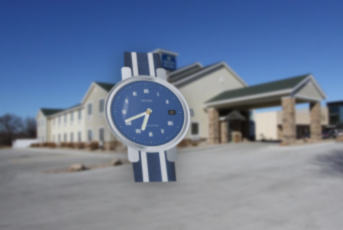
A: 6 h 41 min
